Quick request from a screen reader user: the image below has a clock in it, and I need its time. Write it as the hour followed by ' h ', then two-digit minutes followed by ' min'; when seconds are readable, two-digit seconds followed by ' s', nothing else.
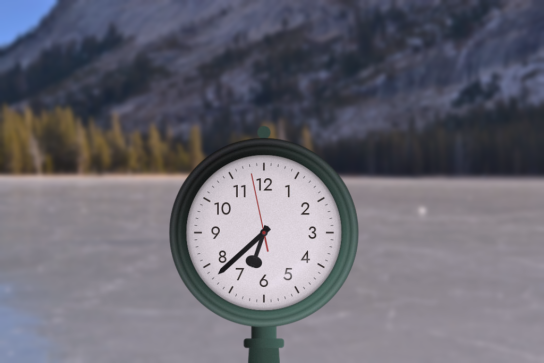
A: 6 h 37 min 58 s
